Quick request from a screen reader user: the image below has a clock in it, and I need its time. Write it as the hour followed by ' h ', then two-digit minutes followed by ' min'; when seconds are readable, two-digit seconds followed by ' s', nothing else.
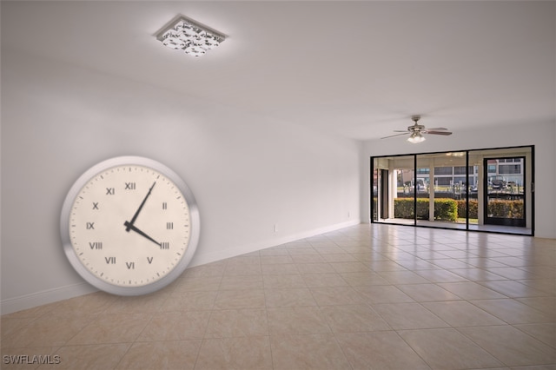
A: 4 h 05 min
